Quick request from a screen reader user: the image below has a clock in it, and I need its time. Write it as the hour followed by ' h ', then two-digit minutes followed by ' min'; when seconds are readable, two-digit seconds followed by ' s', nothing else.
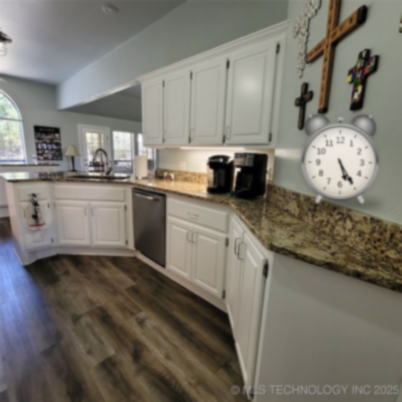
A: 5 h 25 min
